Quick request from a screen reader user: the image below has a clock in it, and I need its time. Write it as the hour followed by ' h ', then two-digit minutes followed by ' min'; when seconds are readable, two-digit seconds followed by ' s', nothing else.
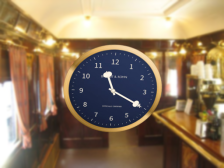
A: 11 h 20 min
